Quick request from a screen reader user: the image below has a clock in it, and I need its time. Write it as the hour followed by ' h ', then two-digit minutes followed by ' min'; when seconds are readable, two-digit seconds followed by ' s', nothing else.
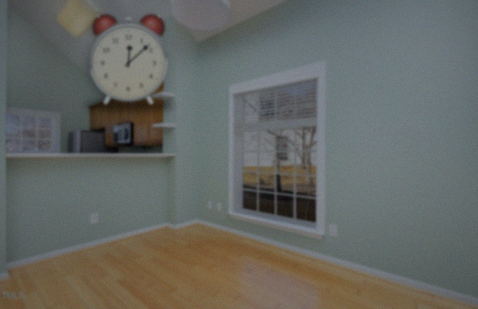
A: 12 h 08 min
